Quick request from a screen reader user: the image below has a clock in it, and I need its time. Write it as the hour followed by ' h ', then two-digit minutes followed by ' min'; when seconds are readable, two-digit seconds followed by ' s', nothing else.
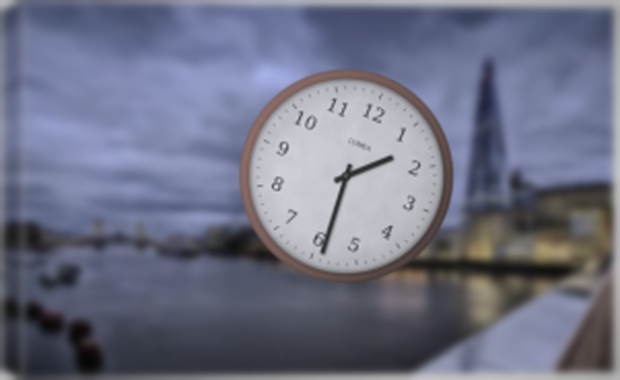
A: 1 h 29 min
